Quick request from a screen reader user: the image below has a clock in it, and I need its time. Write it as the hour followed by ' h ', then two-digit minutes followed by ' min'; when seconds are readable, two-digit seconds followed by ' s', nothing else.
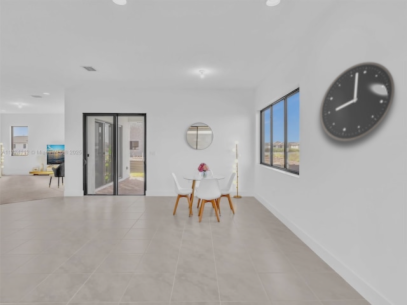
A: 7 h 57 min
